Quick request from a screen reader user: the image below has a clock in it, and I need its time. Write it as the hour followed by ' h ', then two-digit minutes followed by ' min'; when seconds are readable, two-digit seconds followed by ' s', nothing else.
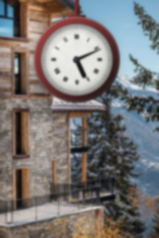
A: 5 h 11 min
